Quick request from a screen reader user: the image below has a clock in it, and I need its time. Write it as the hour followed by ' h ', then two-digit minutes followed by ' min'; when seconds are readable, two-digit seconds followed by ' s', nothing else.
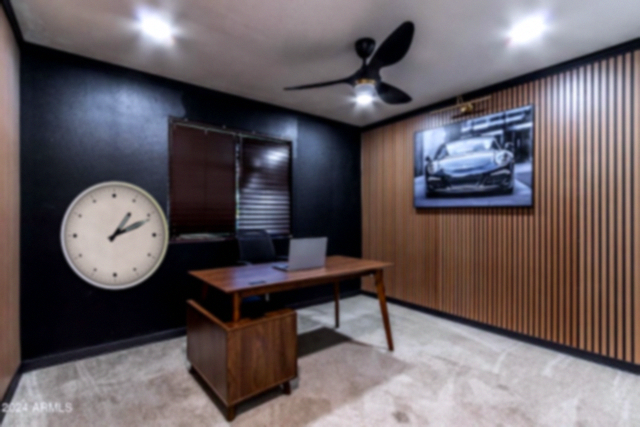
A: 1 h 11 min
